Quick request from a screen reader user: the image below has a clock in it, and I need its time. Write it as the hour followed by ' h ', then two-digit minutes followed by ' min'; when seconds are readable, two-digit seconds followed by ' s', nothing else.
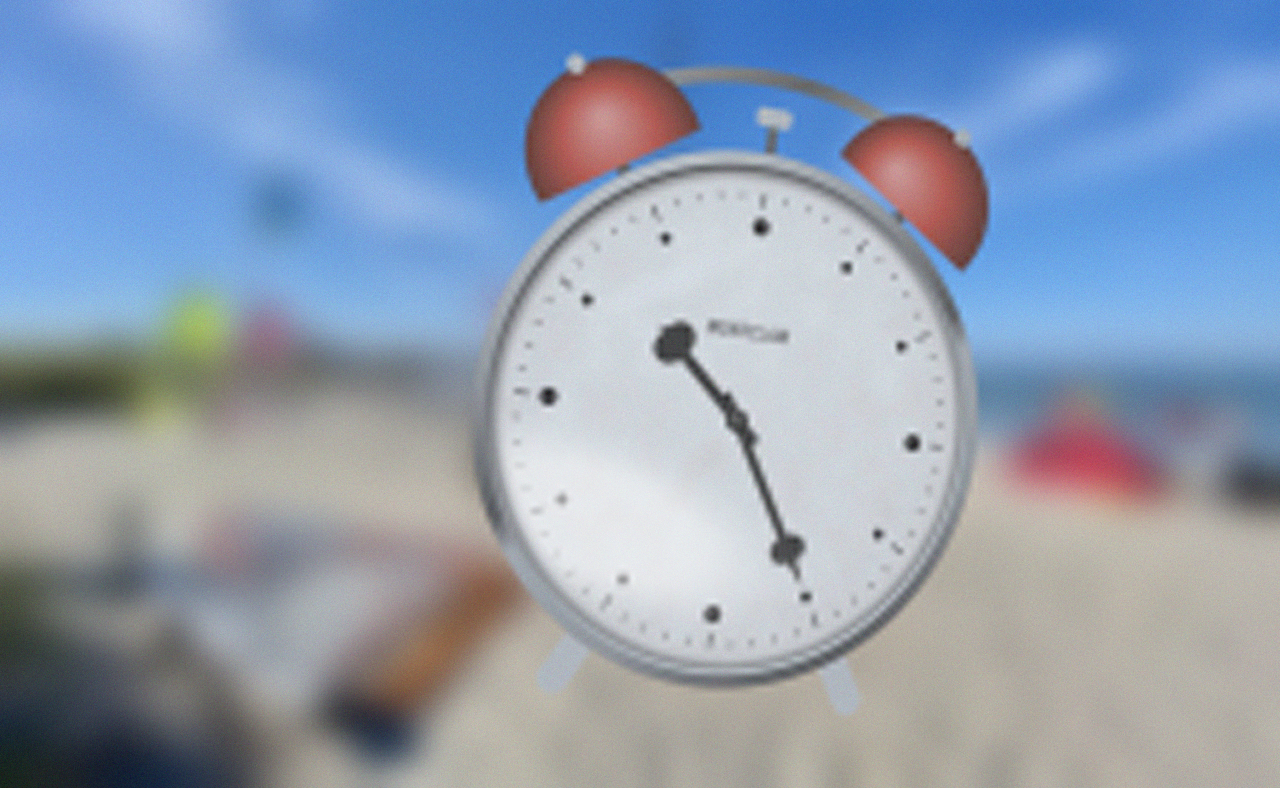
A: 10 h 25 min
